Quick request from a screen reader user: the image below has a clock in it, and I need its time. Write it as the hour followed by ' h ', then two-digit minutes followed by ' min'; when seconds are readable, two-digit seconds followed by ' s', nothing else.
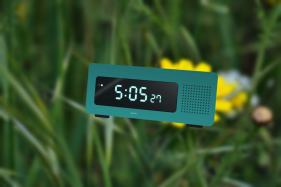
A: 5 h 05 min 27 s
